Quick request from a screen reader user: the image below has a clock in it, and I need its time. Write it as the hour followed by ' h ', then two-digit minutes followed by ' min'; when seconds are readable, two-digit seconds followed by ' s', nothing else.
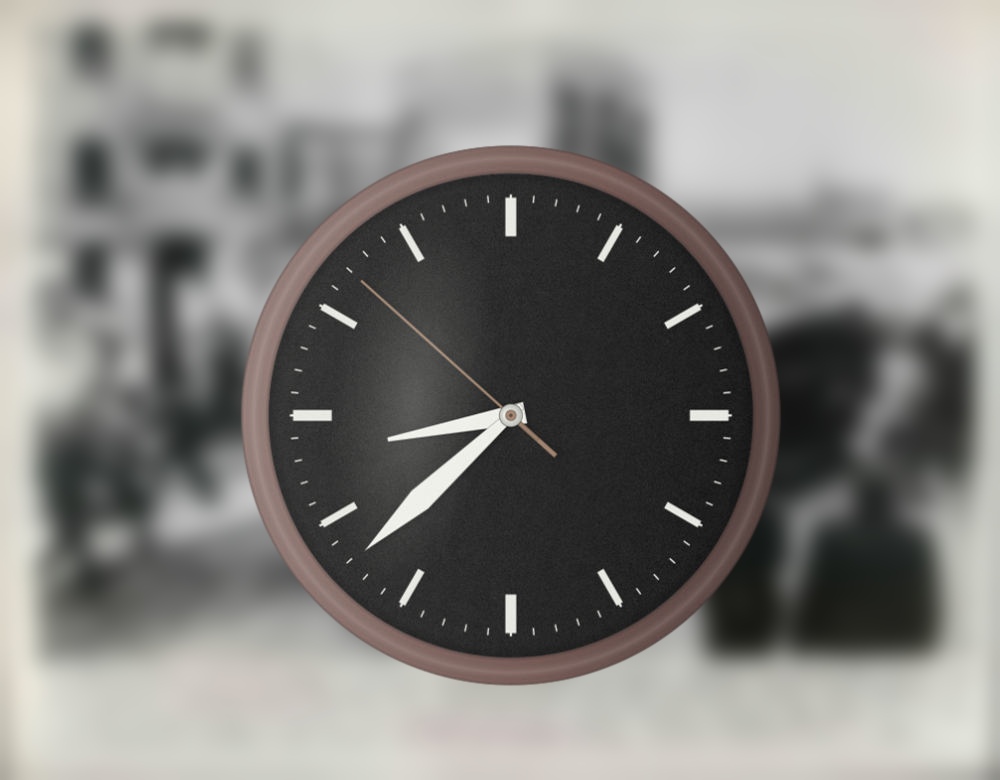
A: 8 h 37 min 52 s
